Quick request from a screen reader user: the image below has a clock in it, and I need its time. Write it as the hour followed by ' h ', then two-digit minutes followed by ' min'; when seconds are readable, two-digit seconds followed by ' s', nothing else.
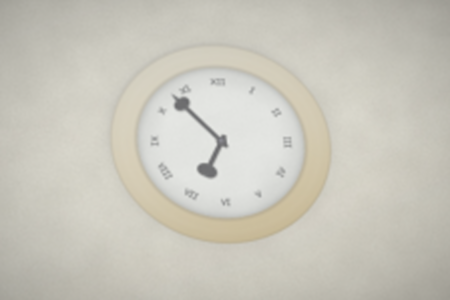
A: 6 h 53 min
